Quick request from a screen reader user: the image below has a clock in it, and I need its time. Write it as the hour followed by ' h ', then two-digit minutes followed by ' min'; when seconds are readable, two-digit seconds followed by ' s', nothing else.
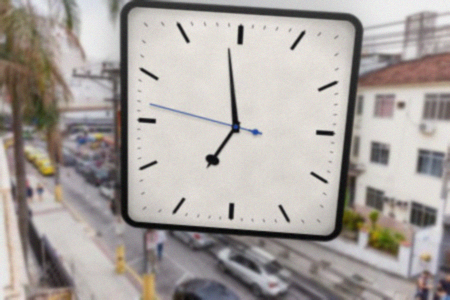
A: 6 h 58 min 47 s
